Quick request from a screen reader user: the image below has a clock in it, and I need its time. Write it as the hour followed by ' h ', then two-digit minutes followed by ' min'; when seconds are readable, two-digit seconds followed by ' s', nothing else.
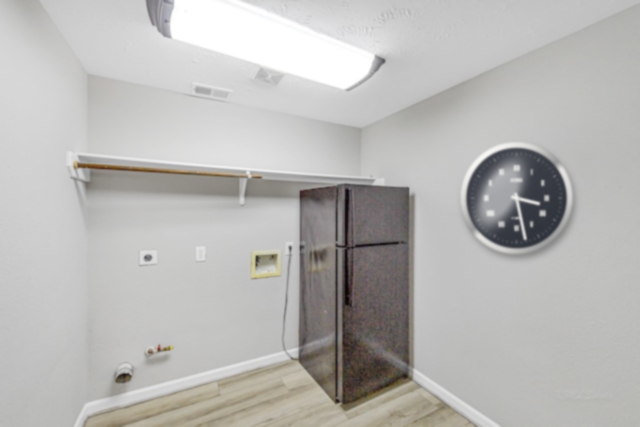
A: 3 h 28 min
